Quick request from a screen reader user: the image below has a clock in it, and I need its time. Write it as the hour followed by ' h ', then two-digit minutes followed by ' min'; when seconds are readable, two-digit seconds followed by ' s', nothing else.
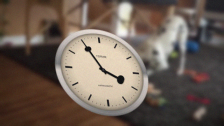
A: 3 h 55 min
